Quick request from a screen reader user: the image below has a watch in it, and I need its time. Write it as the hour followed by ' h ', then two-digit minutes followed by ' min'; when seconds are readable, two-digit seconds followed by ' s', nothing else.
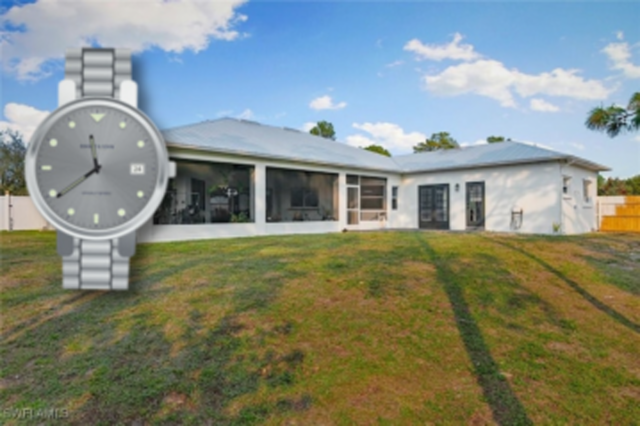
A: 11 h 39 min
